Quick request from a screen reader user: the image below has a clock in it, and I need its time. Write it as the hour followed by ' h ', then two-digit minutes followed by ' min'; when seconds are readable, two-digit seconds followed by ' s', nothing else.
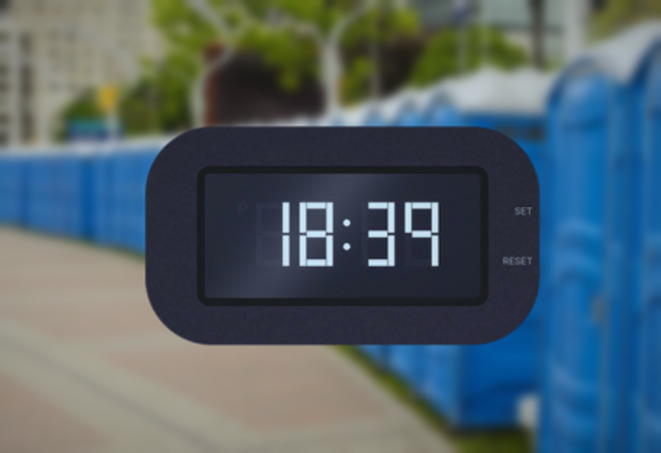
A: 18 h 39 min
